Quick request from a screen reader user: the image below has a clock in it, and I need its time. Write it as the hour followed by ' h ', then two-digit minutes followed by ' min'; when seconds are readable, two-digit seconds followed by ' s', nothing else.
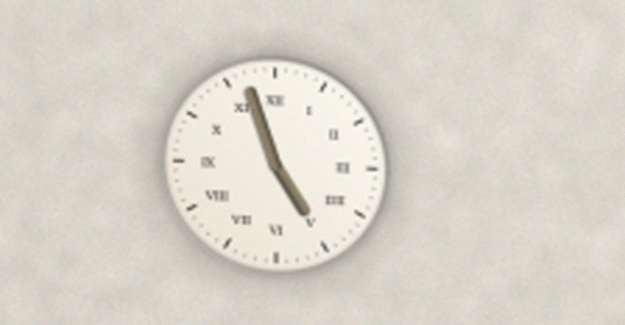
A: 4 h 57 min
